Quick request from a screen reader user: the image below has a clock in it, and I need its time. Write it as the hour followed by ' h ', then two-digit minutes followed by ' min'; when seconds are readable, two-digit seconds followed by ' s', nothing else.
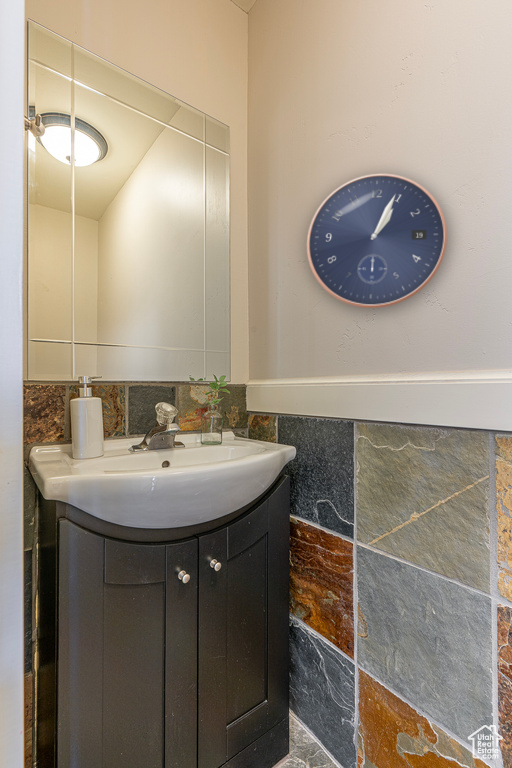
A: 1 h 04 min
